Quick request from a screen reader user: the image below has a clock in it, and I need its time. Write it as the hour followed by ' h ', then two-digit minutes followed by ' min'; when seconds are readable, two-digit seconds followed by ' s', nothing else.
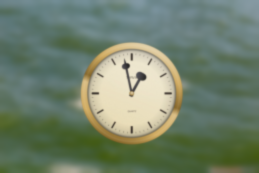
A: 12 h 58 min
